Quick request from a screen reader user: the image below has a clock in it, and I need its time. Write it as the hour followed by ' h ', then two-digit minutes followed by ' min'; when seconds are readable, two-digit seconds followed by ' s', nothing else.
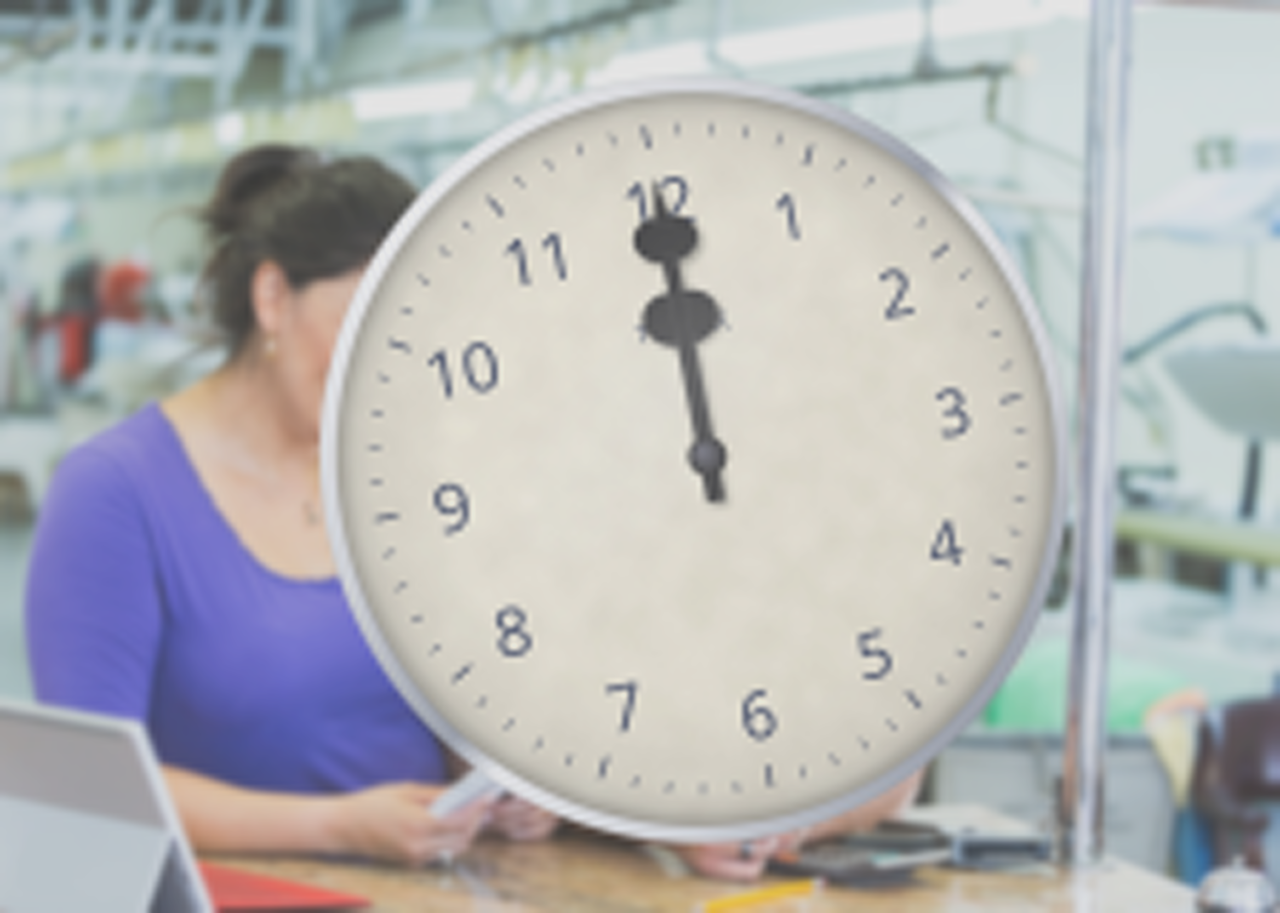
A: 12 h 00 min
